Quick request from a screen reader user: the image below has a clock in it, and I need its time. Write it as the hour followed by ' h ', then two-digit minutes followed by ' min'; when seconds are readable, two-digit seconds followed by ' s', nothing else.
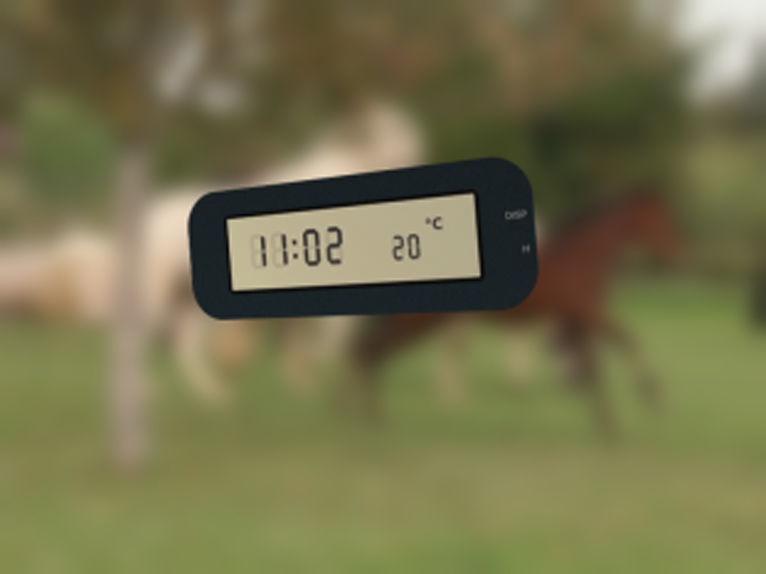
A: 11 h 02 min
